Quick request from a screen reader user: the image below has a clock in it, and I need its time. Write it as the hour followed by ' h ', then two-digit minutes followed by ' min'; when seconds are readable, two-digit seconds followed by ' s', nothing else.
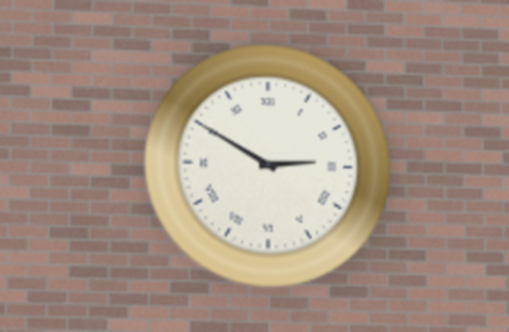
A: 2 h 50 min
